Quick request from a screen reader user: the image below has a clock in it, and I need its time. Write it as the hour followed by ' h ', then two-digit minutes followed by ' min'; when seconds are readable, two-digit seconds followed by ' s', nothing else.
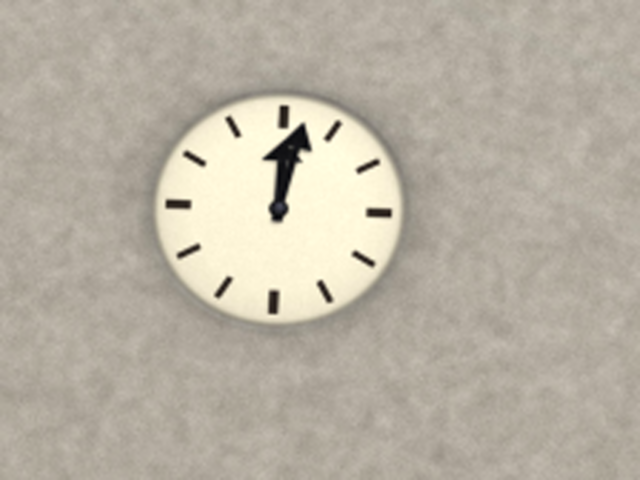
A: 12 h 02 min
